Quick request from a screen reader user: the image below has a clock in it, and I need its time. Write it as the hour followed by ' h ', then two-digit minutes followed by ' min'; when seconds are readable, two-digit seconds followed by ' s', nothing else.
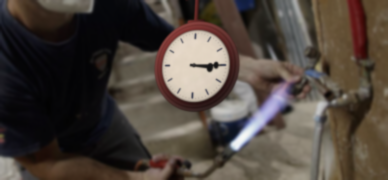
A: 3 h 15 min
